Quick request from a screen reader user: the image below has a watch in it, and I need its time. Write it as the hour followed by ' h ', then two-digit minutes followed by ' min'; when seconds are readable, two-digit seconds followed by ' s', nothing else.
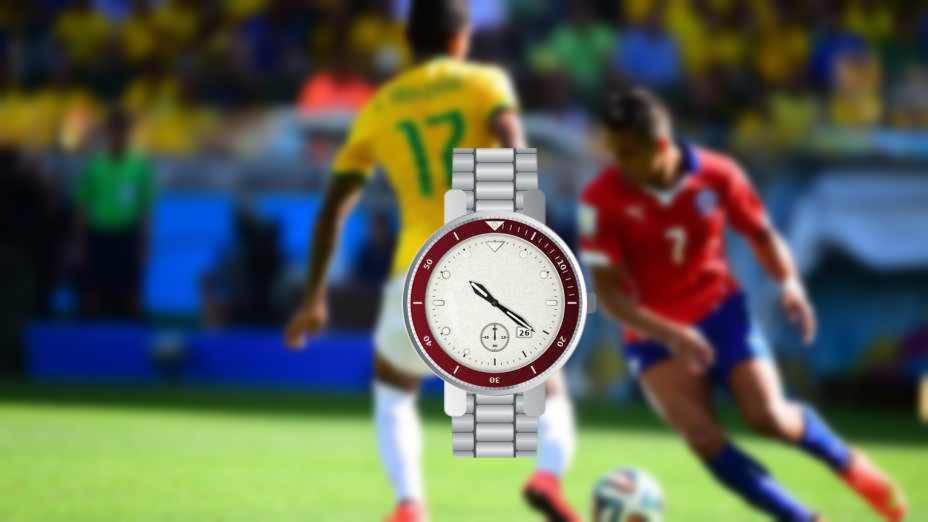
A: 10 h 21 min
